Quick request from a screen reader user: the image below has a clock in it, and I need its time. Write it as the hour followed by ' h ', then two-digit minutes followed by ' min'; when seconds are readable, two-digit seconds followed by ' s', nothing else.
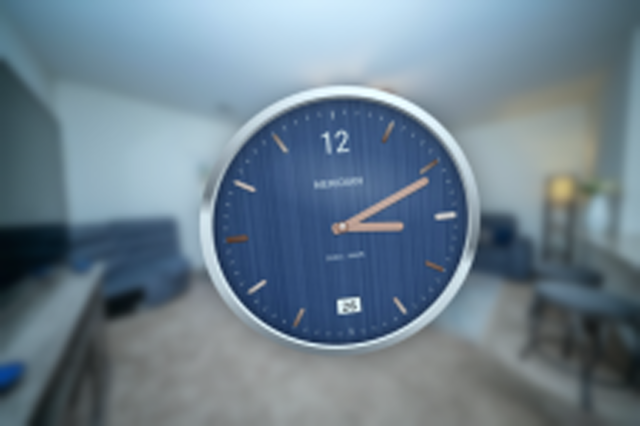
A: 3 h 11 min
